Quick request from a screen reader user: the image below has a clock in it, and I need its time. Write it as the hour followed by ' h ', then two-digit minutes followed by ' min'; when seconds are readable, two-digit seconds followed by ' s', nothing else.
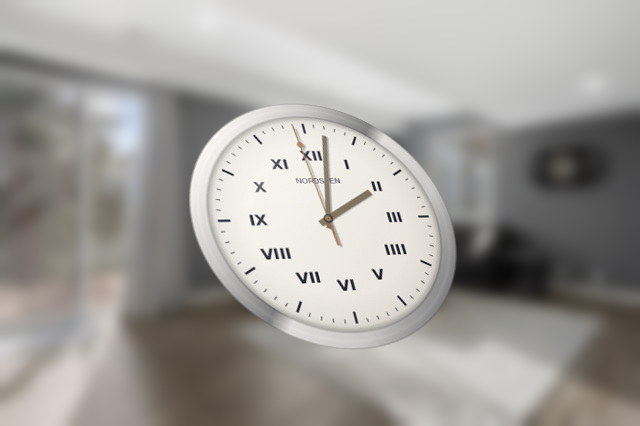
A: 2 h 01 min 59 s
